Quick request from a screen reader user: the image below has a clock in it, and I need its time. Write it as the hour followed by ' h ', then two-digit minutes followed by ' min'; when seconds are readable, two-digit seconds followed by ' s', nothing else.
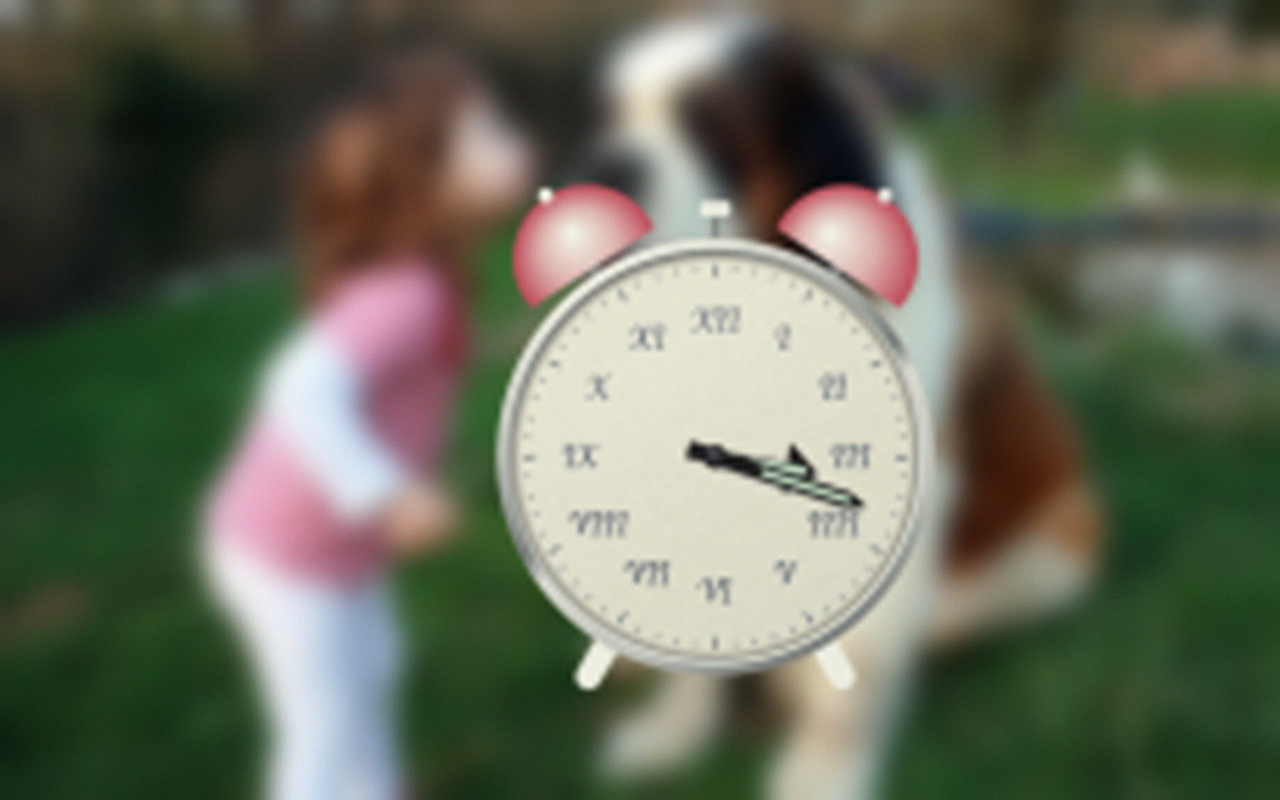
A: 3 h 18 min
